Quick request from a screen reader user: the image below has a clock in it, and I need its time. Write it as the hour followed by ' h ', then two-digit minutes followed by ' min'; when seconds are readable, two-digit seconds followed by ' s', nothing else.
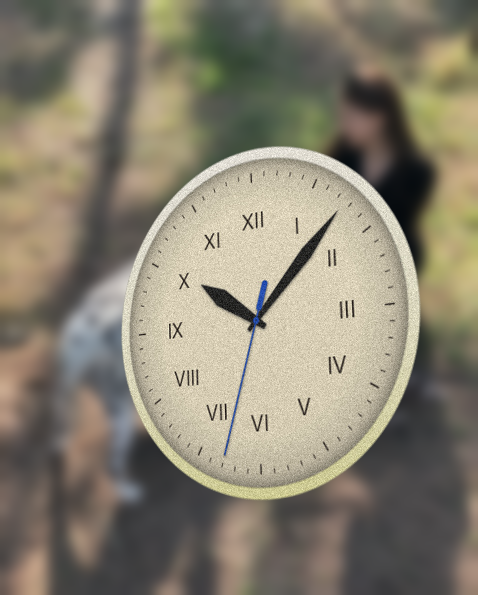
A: 10 h 07 min 33 s
